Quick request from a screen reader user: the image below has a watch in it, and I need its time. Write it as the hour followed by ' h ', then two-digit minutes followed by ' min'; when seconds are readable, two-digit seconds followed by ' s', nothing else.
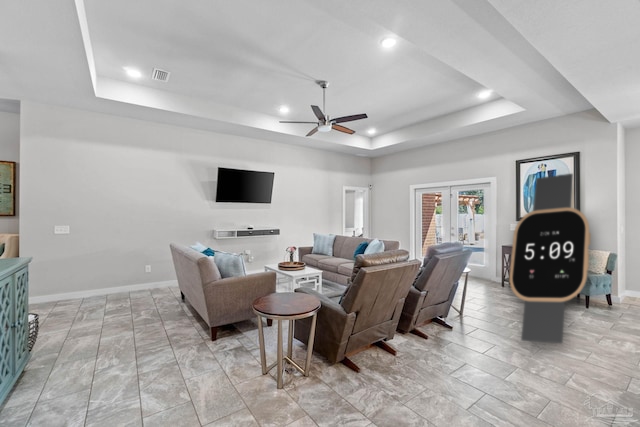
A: 5 h 09 min
